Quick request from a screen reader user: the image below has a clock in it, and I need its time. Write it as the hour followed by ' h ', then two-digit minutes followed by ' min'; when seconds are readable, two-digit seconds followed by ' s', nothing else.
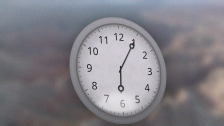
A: 6 h 05 min
